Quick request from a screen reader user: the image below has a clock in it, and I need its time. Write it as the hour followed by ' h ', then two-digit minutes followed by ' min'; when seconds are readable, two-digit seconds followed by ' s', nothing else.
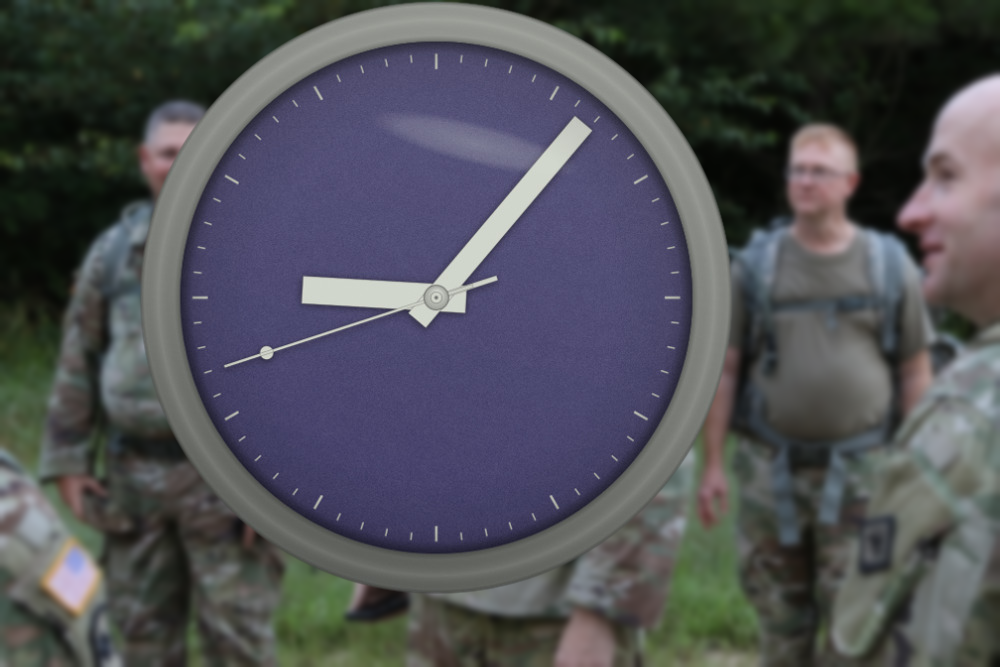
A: 9 h 06 min 42 s
